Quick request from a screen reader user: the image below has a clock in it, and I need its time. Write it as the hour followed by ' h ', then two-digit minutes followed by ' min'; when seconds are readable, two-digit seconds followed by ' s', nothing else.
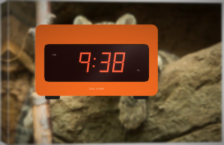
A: 9 h 38 min
